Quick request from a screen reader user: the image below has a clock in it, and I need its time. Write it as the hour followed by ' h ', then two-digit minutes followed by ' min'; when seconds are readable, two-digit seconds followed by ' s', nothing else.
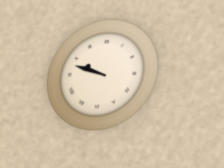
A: 9 h 48 min
